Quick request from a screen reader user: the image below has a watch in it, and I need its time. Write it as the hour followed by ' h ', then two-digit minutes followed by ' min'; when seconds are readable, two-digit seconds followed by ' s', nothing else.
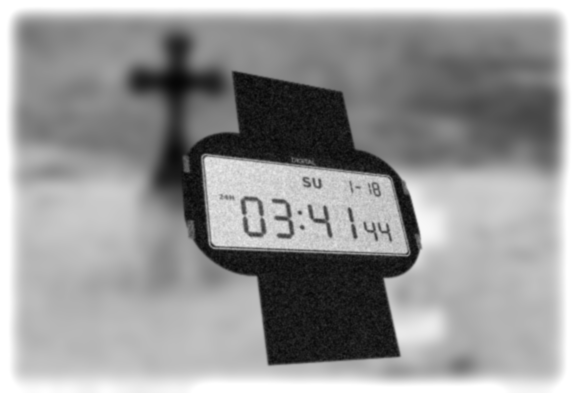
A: 3 h 41 min 44 s
